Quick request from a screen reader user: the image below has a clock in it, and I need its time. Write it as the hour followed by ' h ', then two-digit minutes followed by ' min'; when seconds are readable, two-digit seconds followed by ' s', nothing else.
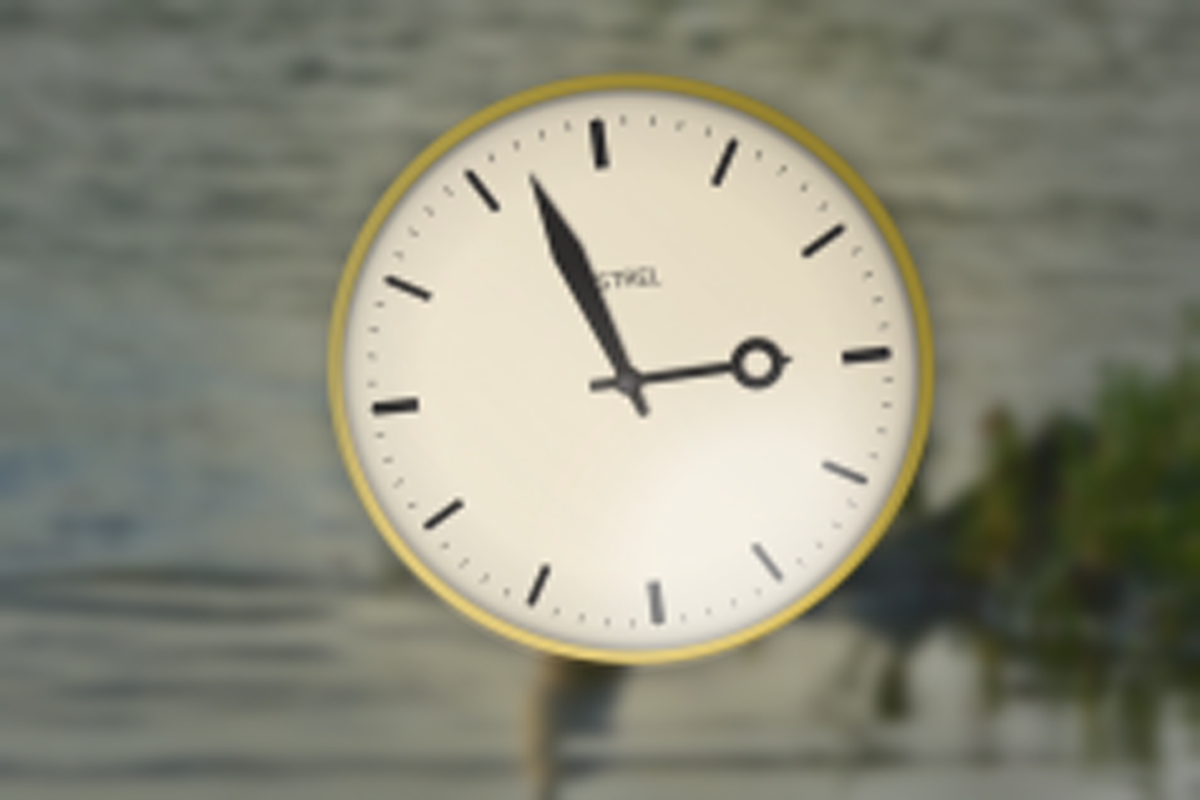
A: 2 h 57 min
